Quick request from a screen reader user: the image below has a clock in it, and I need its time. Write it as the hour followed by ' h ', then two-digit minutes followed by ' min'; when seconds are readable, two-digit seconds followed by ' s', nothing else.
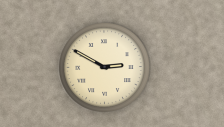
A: 2 h 50 min
